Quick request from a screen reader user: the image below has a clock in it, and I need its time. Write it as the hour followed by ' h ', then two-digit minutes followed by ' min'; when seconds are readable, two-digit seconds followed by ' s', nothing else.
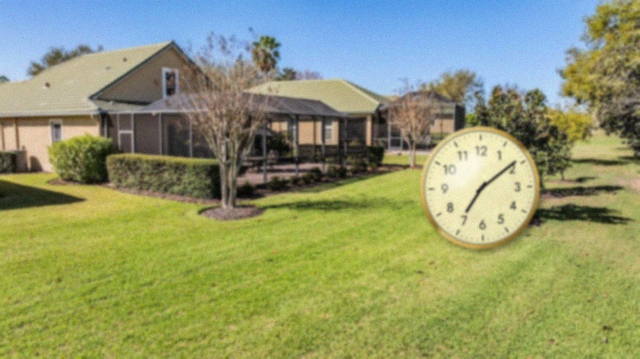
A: 7 h 09 min
